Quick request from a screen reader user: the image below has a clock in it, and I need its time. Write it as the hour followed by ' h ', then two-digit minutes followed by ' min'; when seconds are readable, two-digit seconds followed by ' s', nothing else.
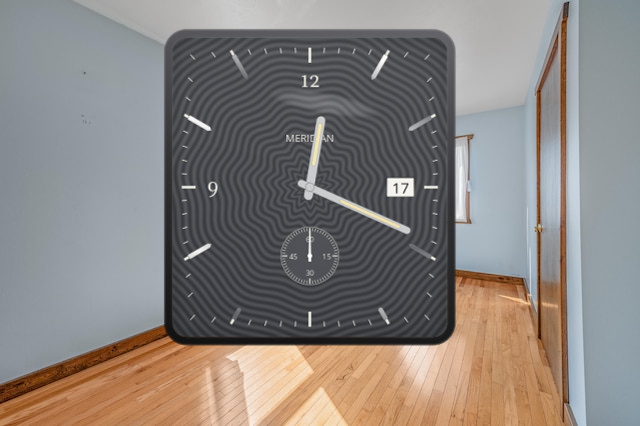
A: 12 h 19 min
